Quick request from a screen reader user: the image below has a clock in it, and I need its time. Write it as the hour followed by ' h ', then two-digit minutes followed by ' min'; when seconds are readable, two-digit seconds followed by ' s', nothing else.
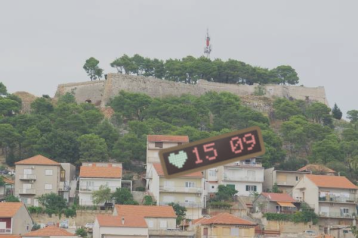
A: 15 h 09 min
